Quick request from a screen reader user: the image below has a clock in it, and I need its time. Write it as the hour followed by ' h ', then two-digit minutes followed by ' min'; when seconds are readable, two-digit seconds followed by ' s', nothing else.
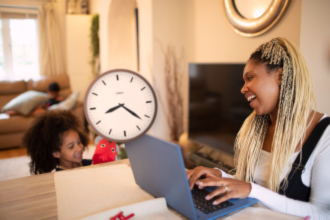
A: 8 h 22 min
